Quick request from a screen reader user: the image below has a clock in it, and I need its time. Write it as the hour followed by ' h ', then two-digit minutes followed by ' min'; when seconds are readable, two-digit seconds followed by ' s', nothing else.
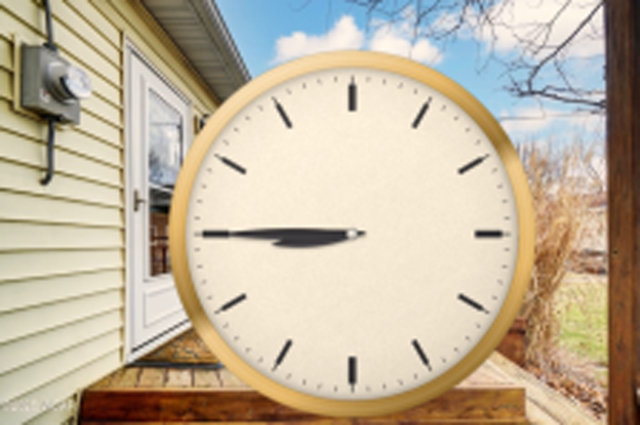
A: 8 h 45 min
